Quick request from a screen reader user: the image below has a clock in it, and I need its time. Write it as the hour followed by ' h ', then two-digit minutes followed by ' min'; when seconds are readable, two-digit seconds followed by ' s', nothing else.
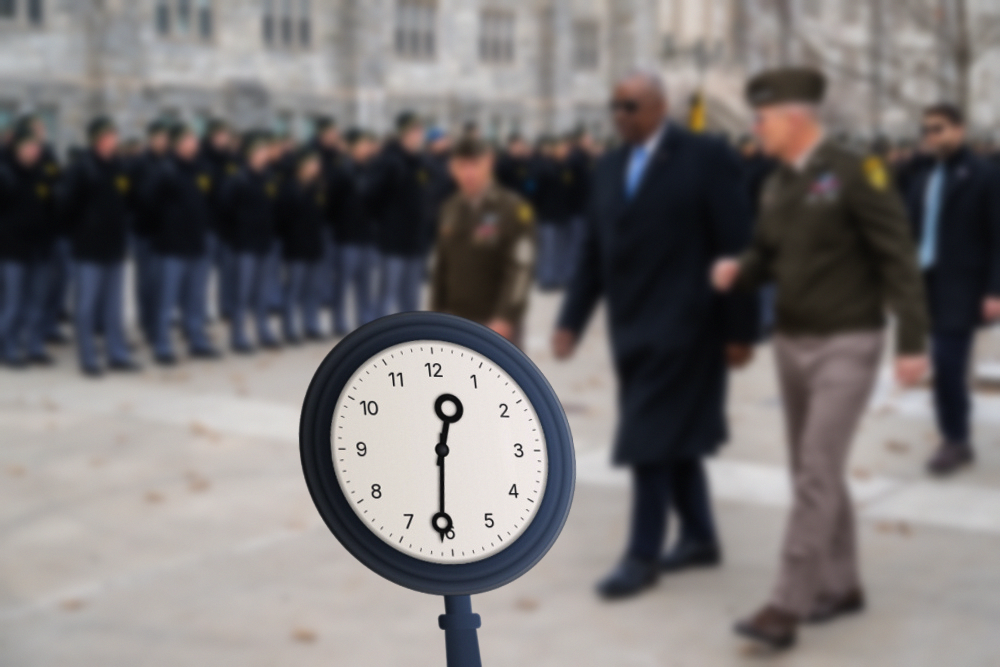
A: 12 h 31 min
